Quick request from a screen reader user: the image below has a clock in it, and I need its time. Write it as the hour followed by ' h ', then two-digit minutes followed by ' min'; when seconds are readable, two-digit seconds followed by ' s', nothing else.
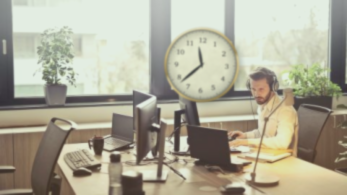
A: 11 h 38 min
